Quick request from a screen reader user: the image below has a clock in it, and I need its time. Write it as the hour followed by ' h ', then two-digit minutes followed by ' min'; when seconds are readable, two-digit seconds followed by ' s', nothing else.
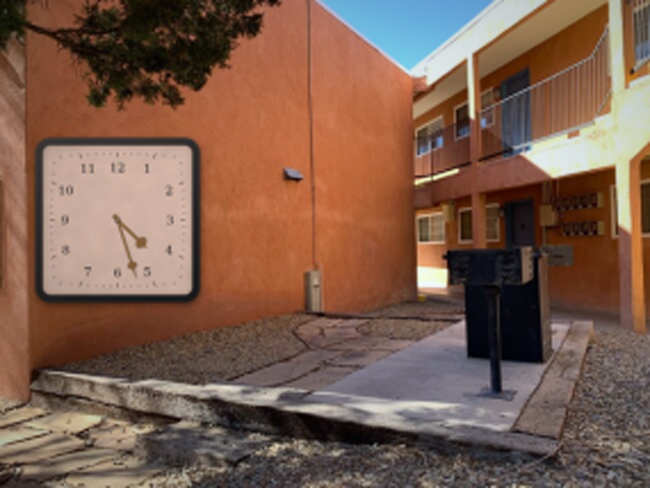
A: 4 h 27 min
